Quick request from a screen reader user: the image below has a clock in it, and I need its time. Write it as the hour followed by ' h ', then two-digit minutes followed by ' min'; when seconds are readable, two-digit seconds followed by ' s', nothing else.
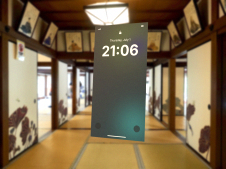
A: 21 h 06 min
